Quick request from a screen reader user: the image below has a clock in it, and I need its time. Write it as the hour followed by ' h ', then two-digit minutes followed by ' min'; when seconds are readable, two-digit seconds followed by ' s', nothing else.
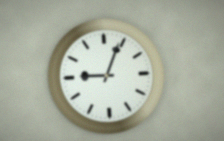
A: 9 h 04 min
